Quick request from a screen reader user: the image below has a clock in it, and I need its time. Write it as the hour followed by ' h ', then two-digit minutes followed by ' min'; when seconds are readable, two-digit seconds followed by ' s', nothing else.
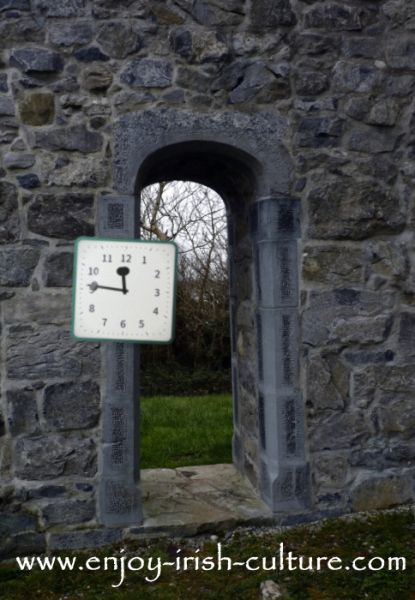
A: 11 h 46 min
